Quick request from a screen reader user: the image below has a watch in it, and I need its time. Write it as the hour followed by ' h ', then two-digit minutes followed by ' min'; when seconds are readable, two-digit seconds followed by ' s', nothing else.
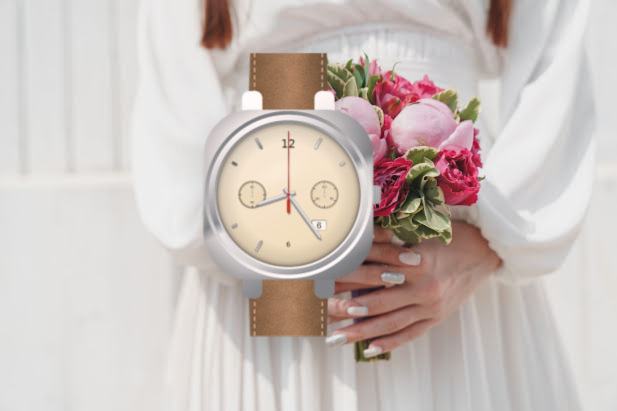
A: 8 h 24 min
